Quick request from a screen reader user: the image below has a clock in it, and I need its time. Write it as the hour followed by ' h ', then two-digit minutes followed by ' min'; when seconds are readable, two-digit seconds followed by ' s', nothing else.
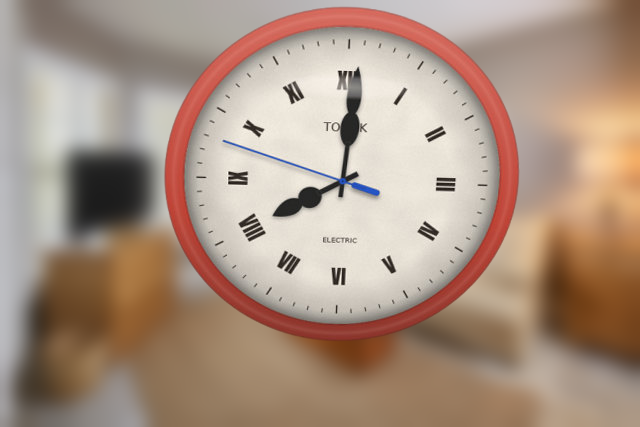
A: 8 h 00 min 48 s
